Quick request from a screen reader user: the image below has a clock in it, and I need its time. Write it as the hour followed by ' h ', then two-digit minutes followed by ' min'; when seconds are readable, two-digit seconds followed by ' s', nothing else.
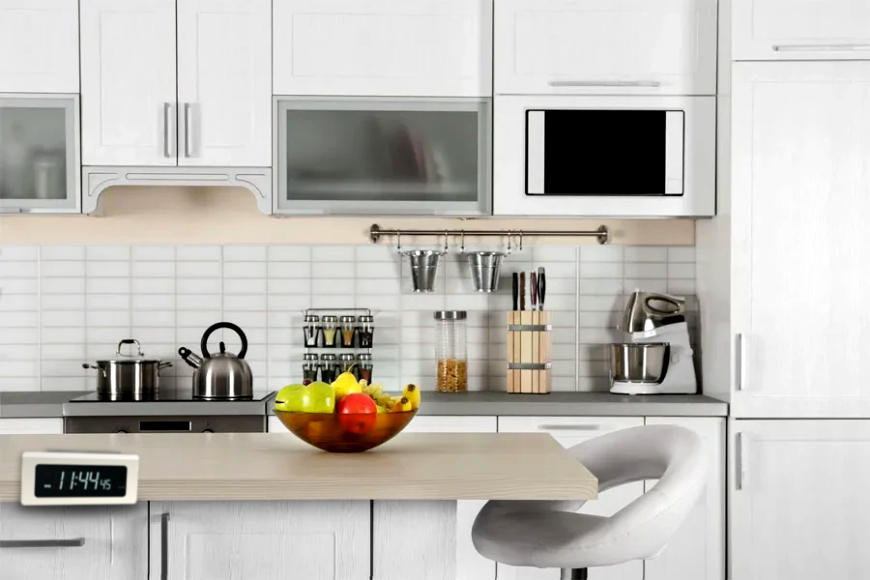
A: 11 h 44 min 45 s
